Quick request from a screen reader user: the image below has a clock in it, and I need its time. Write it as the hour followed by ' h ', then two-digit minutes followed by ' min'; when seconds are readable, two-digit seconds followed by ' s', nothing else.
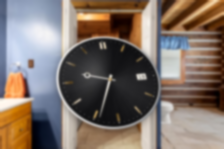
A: 9 h 34 min
